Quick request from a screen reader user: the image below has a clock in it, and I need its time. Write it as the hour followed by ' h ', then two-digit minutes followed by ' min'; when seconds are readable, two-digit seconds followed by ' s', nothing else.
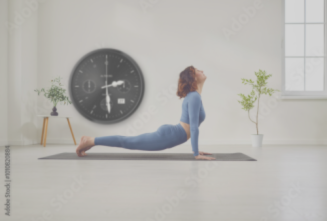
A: 2 h 29 min
